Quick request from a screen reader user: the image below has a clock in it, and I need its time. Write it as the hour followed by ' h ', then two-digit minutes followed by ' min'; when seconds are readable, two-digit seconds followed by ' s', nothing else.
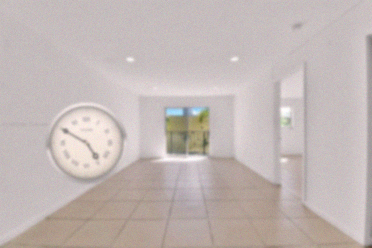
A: 4 h 50 min
